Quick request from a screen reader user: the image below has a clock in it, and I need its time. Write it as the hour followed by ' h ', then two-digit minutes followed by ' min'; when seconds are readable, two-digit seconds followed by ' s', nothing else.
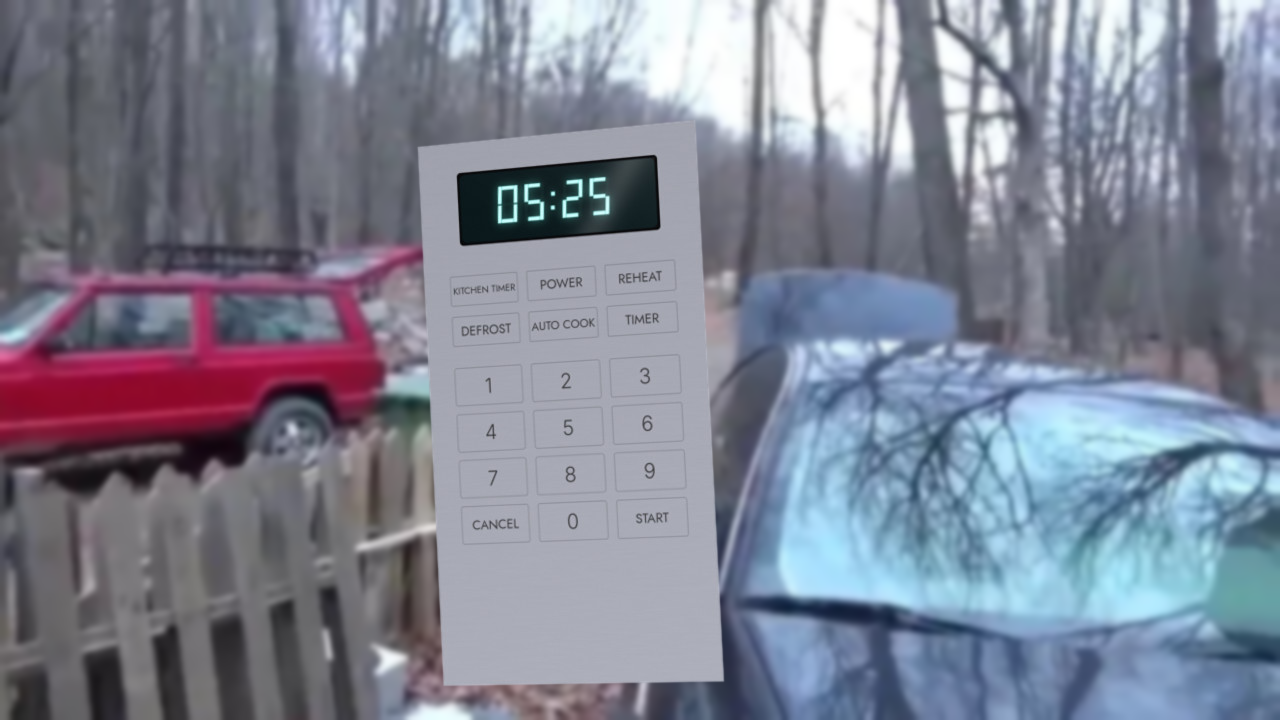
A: 5 h 25 min
